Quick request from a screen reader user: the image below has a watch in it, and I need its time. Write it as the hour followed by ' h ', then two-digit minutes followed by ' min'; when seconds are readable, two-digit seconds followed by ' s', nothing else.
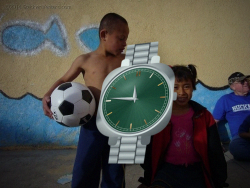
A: 11 h 46 min
